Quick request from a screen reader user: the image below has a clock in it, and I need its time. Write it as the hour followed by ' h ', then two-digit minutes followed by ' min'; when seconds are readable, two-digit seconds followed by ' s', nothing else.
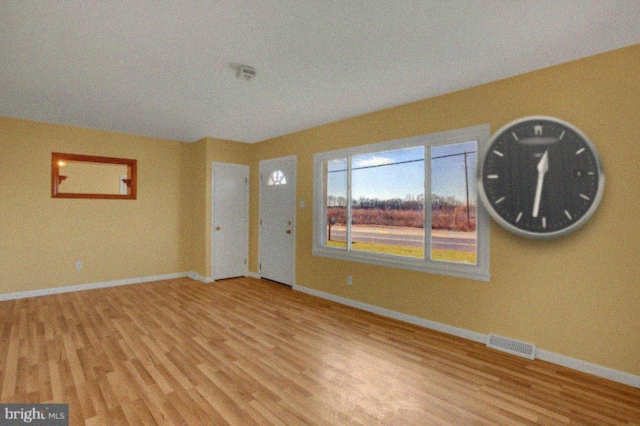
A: 12 h 32 min
